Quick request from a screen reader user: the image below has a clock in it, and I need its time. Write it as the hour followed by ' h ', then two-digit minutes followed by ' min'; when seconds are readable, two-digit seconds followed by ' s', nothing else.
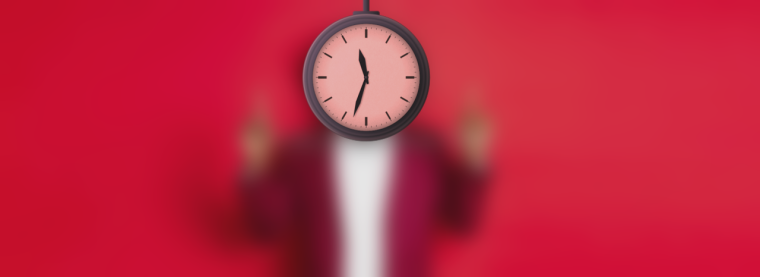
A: 11 h 33 min
